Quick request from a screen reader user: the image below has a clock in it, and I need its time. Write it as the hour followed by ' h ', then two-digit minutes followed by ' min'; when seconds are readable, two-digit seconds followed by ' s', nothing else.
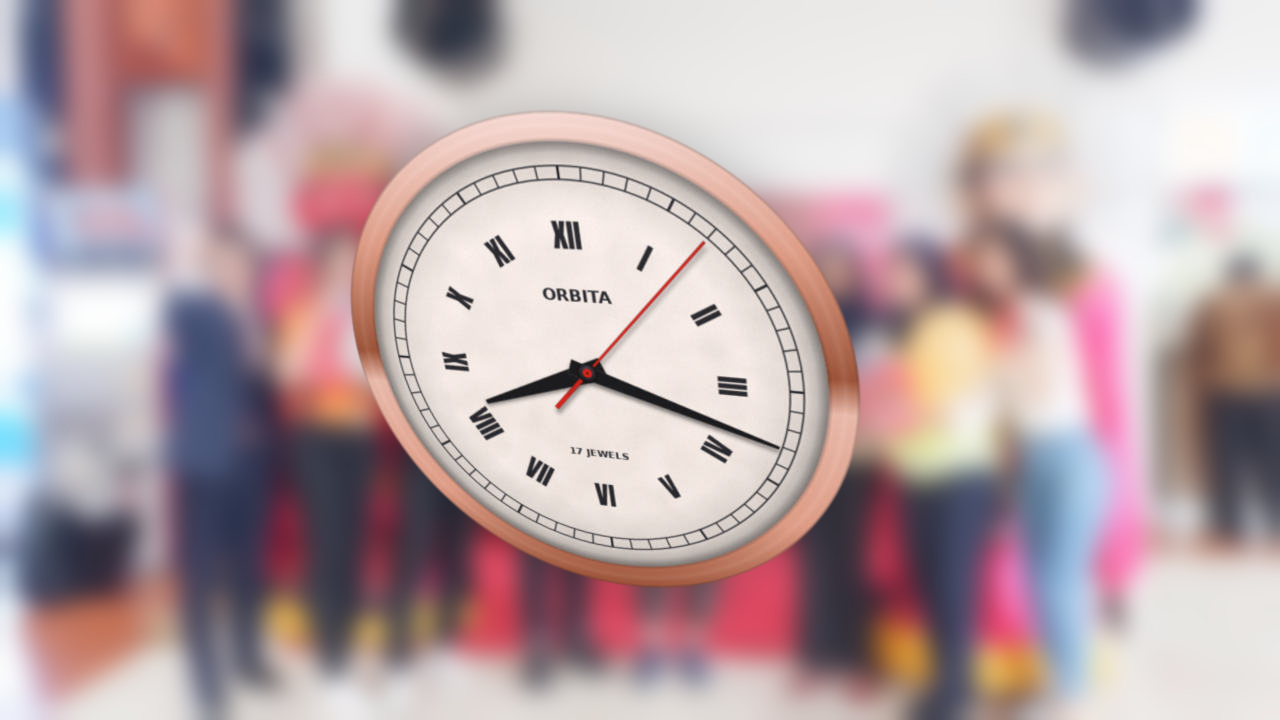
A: 8 h 18 min 07 s
